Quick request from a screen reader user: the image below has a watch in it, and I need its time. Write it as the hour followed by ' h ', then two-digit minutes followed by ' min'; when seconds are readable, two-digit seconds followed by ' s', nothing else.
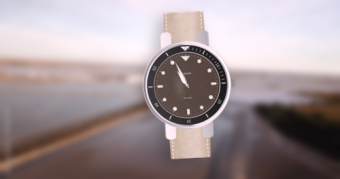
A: 10 h 56 min
